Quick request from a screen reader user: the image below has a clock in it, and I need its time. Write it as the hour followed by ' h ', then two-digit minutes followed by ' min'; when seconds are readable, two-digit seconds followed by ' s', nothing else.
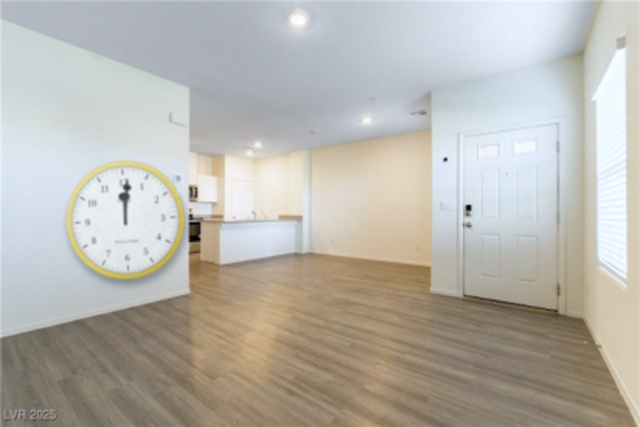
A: 12 h 01 min
